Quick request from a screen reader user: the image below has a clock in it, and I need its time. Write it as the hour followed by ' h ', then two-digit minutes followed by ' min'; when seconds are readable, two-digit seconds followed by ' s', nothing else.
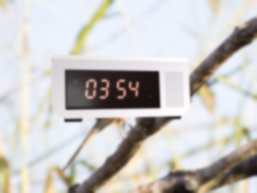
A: 3 h 54 min
